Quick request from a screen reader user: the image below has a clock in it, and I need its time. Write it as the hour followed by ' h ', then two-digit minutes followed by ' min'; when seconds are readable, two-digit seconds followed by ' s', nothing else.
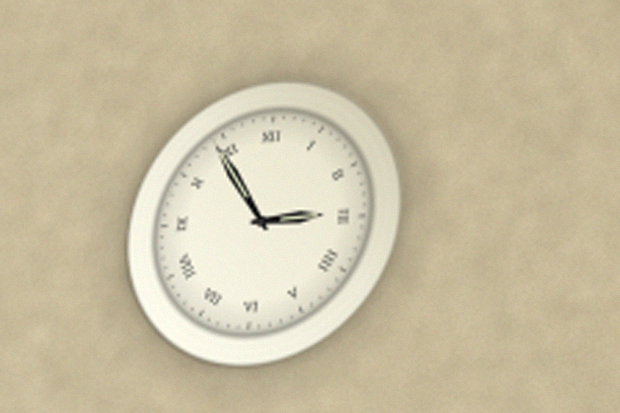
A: 2 h 54 min
